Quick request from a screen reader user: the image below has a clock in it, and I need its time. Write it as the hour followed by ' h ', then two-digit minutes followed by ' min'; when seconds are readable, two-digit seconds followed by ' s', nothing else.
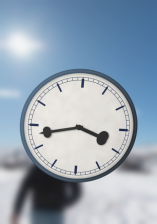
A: 3 h 43 min
